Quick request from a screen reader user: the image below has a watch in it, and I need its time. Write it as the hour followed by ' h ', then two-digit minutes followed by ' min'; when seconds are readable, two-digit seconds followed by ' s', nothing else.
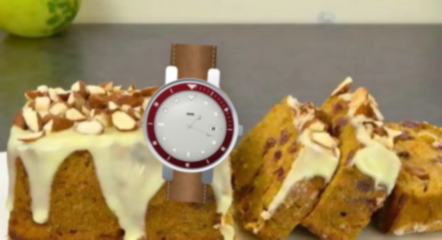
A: 1 h 18 min
